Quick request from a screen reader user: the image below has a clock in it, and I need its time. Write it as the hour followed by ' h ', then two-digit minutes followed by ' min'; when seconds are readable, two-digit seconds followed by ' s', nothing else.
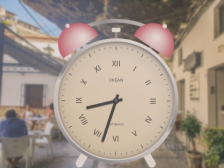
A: 8 h 33 min
